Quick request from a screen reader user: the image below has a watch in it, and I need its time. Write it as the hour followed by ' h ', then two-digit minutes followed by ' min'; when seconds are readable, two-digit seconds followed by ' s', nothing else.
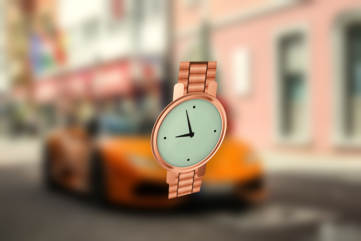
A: 8 h 57 min
